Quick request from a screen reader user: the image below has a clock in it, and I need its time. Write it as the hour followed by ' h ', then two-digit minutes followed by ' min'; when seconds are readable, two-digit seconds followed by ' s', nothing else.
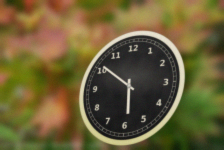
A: 5 h 51 min
